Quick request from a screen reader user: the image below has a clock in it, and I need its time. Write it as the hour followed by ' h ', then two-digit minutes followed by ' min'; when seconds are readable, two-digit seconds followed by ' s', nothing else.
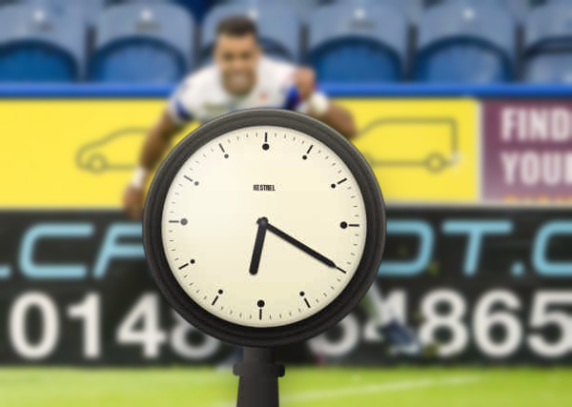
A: 6 h 20 min
